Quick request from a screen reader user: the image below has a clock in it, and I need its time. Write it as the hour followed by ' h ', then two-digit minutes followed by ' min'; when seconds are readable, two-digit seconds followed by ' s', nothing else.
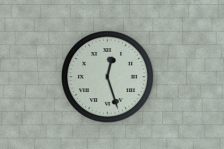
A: 12 h 27 min
